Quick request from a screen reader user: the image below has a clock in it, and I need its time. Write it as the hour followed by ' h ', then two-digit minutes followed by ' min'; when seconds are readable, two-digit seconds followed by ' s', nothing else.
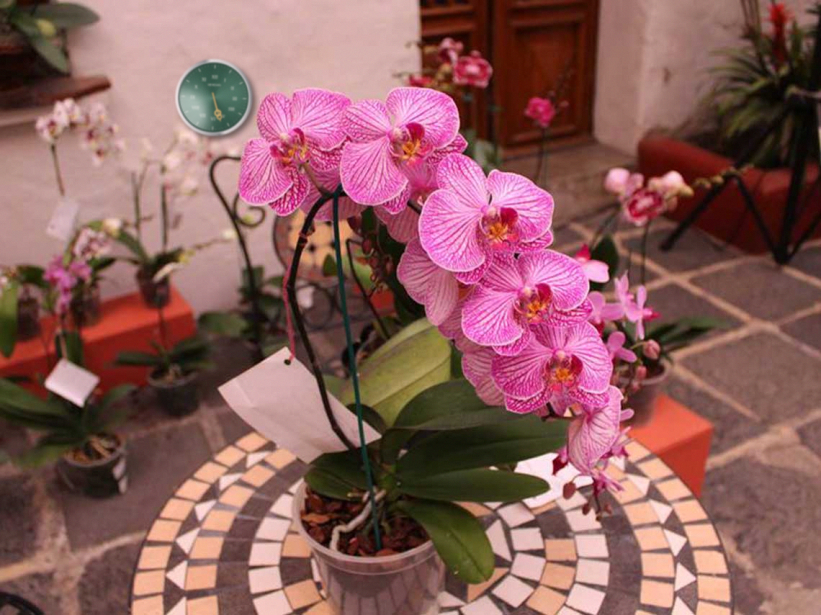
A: 5 h 27 min
